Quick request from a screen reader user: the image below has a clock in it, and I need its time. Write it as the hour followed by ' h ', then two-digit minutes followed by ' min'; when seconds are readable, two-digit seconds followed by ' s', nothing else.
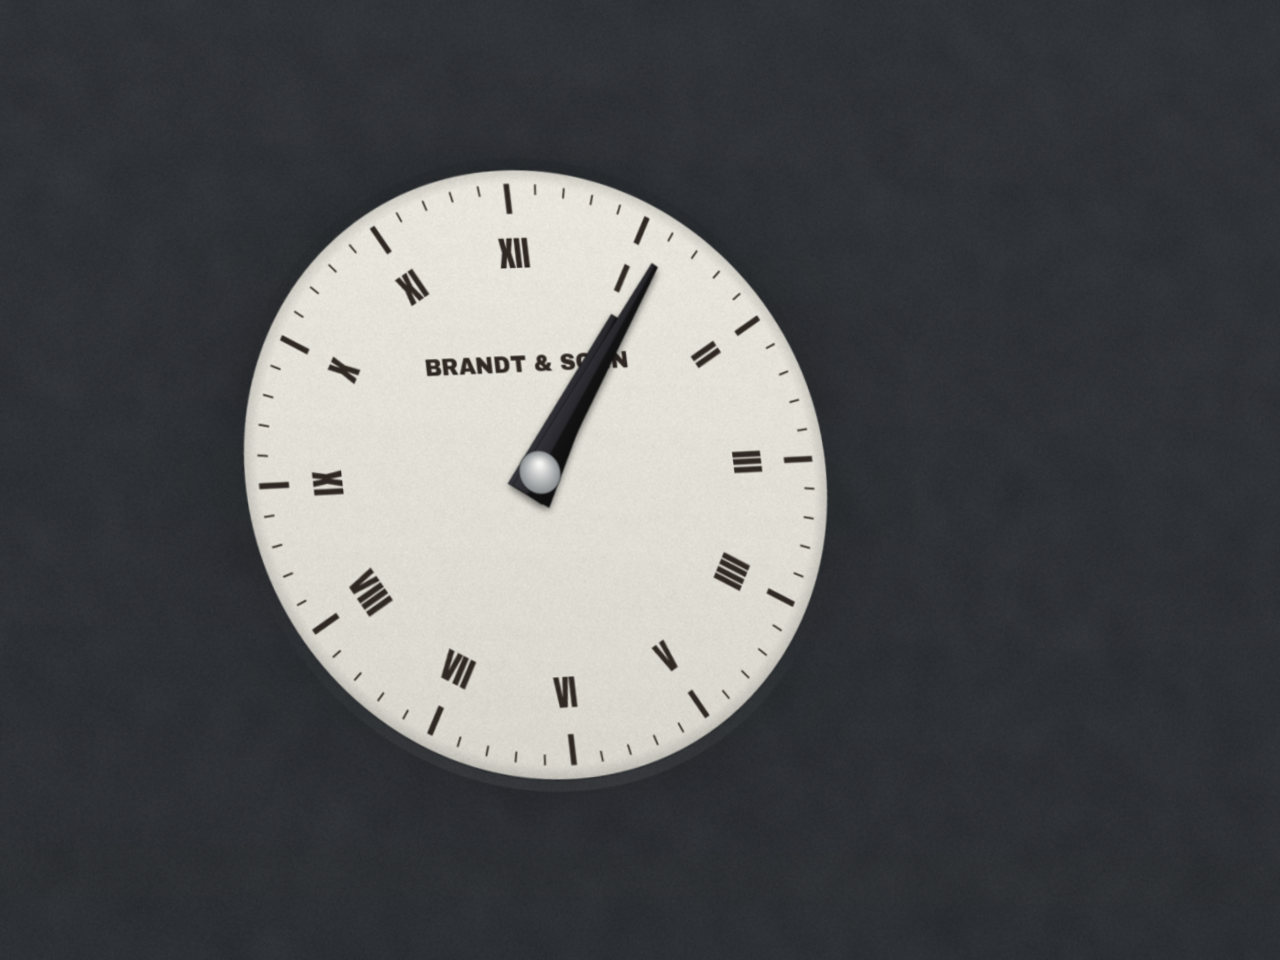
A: 1 h 06 min
